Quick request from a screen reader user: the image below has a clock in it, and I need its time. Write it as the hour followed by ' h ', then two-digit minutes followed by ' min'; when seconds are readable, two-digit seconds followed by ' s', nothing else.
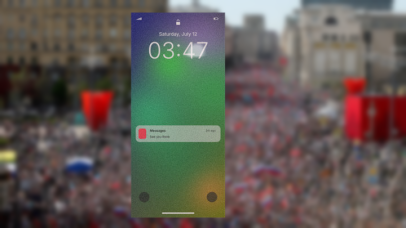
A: 3 h 47 min
